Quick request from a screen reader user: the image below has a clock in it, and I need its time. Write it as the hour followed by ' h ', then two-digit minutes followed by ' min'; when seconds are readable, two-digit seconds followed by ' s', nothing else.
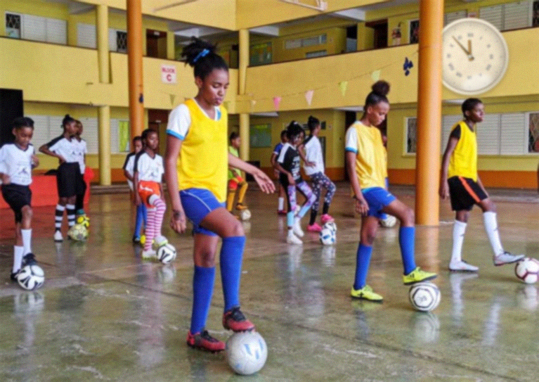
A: 11 h 53 min
